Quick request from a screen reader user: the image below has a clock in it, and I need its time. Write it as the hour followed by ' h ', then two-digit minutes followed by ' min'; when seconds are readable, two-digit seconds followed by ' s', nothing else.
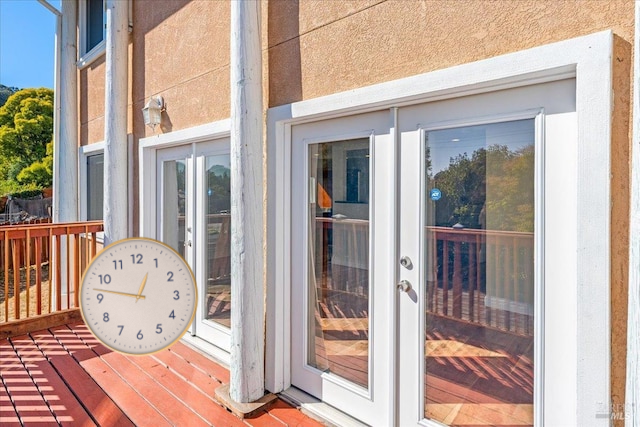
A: 12 h 47 min
